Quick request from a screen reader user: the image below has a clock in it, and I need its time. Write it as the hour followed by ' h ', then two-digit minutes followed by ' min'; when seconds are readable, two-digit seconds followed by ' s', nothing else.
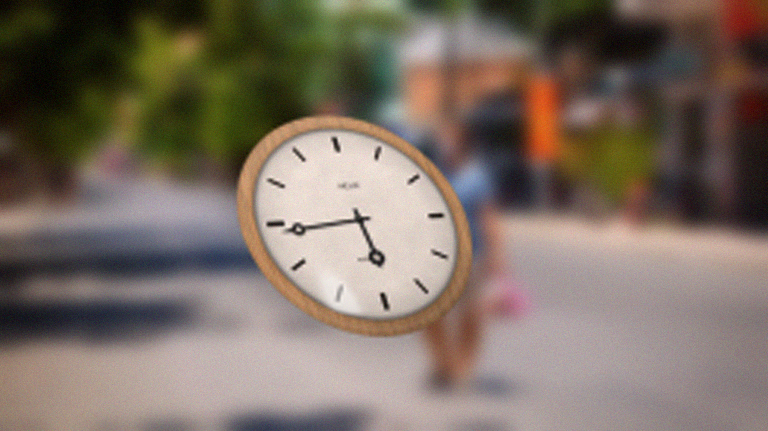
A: 5 h 44 min
